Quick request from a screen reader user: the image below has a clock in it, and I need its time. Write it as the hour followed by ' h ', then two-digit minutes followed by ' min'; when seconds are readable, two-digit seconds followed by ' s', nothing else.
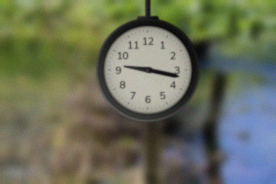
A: 9 h 17 min
